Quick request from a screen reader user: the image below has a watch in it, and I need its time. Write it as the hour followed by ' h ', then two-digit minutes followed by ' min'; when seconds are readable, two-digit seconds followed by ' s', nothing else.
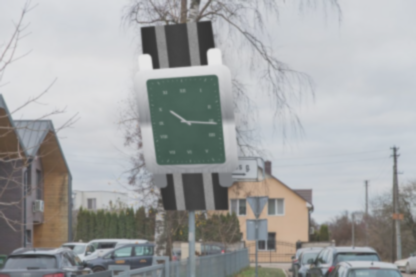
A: 10 h 16 min
